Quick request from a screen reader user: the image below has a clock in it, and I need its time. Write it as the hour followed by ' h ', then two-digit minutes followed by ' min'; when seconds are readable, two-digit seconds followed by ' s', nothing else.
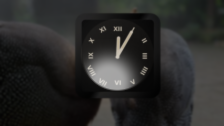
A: 12 h 05 min
